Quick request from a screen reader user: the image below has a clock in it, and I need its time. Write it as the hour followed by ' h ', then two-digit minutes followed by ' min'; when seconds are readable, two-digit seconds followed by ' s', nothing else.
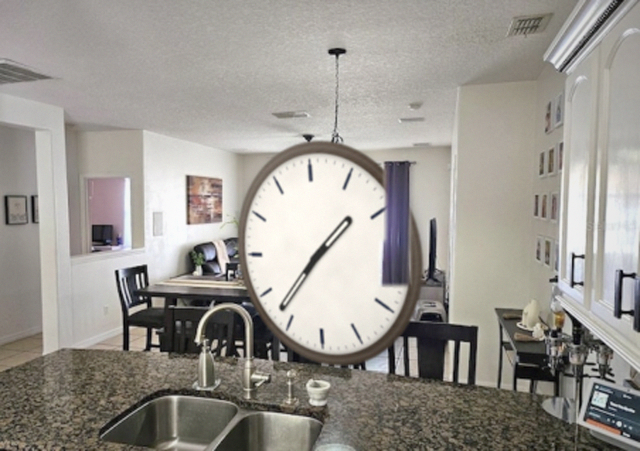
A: 1 h 37 min
